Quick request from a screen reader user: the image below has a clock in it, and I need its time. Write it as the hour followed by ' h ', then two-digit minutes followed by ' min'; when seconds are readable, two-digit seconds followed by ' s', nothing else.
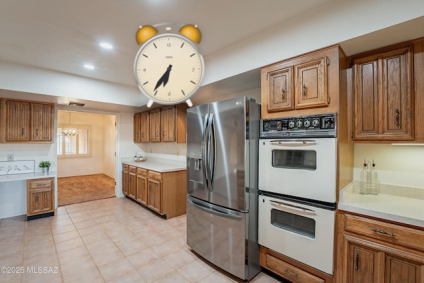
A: 6 h 36 min
